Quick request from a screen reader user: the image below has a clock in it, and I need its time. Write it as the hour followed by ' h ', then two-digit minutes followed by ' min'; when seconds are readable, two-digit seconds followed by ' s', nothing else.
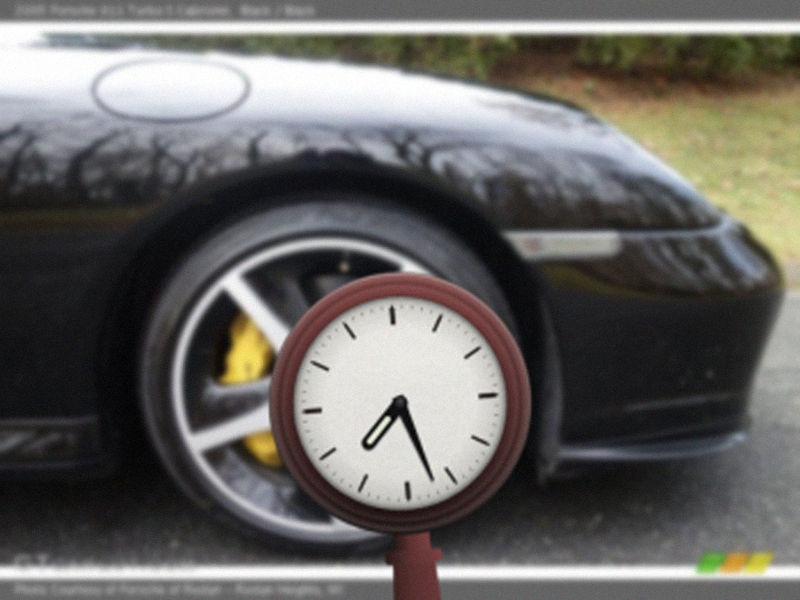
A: 7 h 27 min
